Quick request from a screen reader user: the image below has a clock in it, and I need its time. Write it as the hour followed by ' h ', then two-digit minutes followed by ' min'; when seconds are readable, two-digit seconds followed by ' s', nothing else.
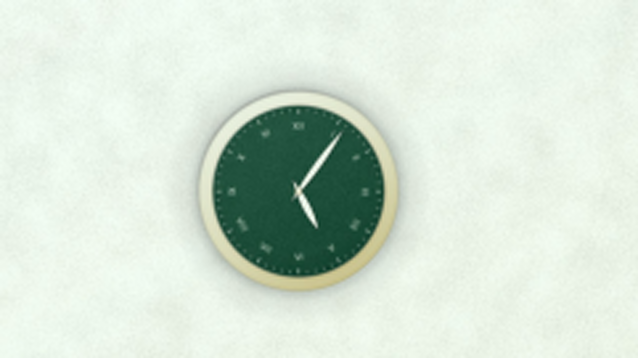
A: 5 h 06 min
